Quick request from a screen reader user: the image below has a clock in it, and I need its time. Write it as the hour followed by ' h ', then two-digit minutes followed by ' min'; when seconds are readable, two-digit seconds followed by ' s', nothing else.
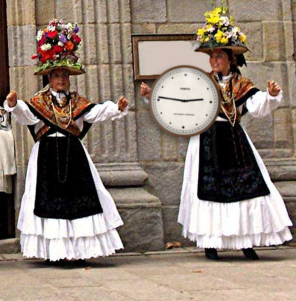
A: 2 h 46 min
